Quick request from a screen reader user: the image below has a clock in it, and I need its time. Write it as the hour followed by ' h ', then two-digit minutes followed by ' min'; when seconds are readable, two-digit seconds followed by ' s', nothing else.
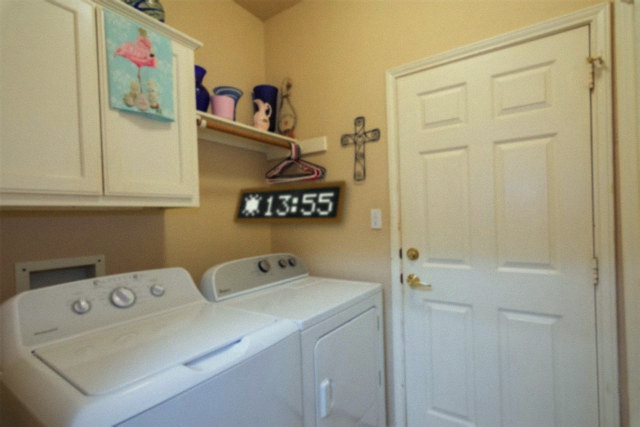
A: 13 h 55 min
